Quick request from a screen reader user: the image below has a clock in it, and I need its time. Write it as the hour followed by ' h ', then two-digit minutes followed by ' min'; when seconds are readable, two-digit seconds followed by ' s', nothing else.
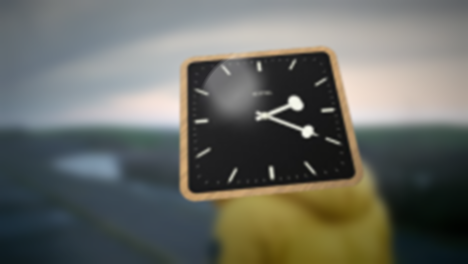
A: 2 h 20 min
